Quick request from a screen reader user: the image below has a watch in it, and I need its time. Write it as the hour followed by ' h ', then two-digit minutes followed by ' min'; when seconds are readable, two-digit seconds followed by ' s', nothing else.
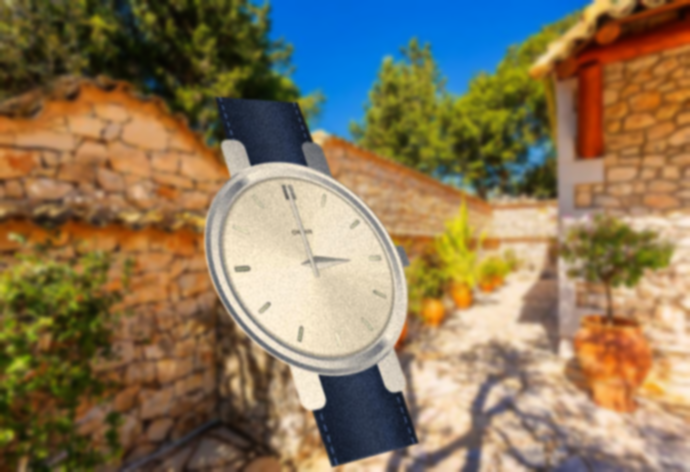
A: 3 h 00 min
